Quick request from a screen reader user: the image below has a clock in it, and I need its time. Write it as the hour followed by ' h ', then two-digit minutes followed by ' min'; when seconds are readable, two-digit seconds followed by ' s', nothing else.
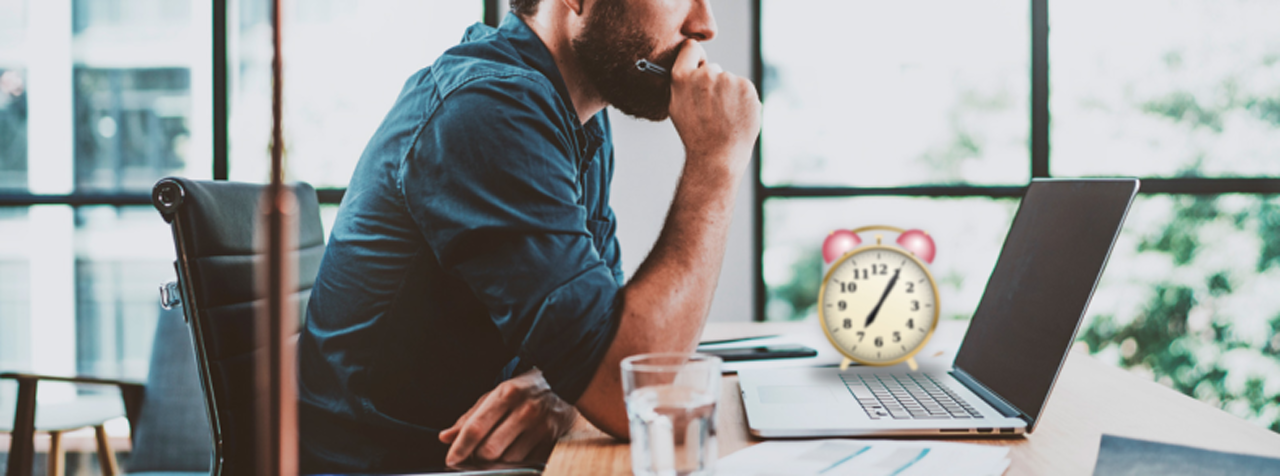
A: 7 h 05 min
